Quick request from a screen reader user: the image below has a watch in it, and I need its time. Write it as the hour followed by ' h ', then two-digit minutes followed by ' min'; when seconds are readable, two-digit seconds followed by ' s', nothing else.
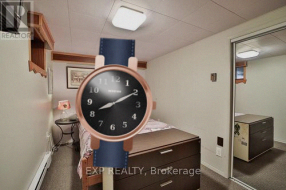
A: 8 h 10 min
